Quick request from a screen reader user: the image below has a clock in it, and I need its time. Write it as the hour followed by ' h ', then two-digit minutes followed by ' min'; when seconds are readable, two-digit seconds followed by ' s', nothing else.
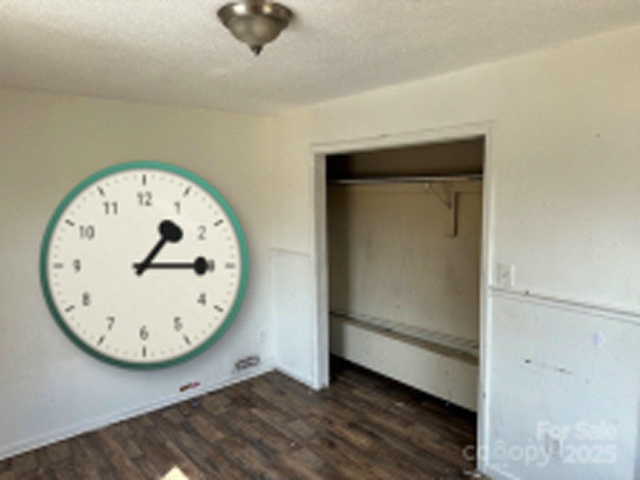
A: 1 h 15 min
